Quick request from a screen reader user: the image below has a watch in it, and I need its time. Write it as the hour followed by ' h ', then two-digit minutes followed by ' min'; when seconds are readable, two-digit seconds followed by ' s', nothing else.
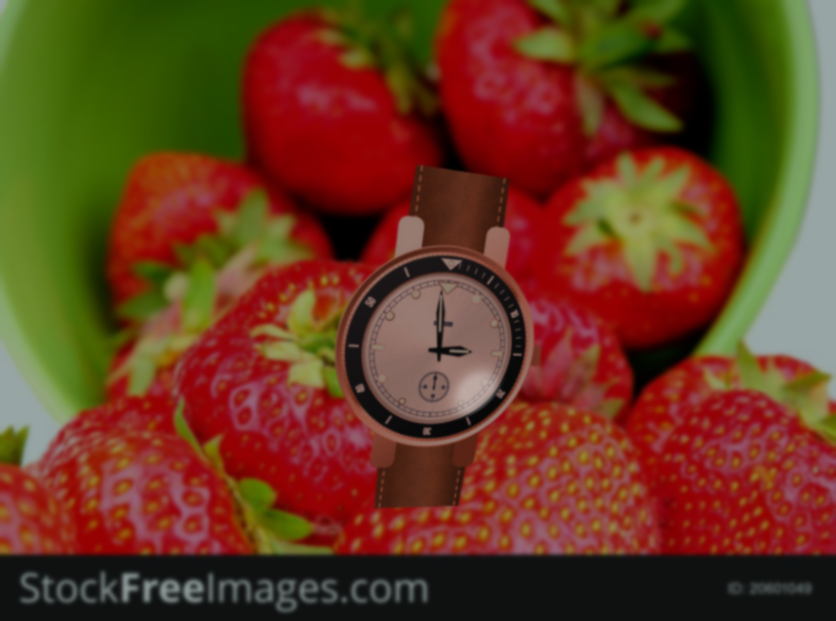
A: 2 h 59 min
